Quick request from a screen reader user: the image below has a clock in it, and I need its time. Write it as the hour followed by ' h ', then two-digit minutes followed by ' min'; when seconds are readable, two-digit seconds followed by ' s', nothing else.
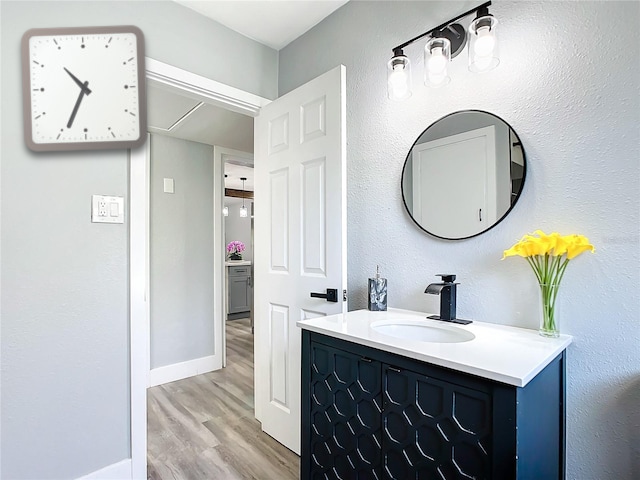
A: 10 h 34 min
